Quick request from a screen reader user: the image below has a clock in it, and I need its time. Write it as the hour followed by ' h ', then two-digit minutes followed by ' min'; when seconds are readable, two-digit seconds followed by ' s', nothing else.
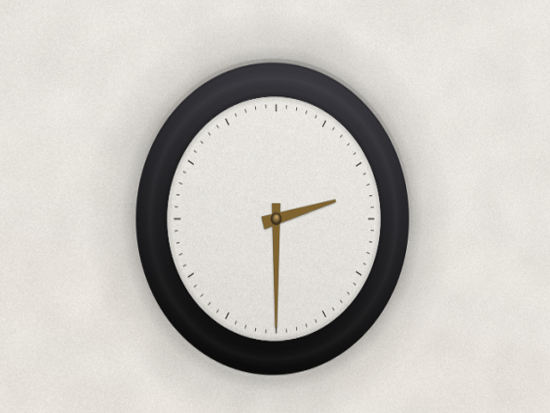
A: 2 h 30 min
